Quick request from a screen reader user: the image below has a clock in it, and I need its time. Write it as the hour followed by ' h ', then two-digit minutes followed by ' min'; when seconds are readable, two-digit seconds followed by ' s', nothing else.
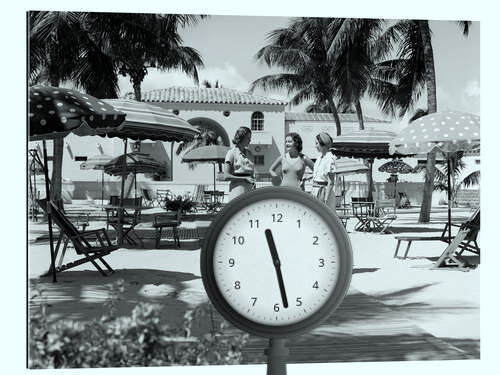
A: 11 h 28 min
